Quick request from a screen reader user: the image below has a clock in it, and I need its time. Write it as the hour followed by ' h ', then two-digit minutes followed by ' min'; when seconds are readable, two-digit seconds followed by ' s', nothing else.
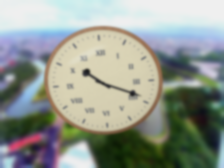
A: 10 h 19 min
